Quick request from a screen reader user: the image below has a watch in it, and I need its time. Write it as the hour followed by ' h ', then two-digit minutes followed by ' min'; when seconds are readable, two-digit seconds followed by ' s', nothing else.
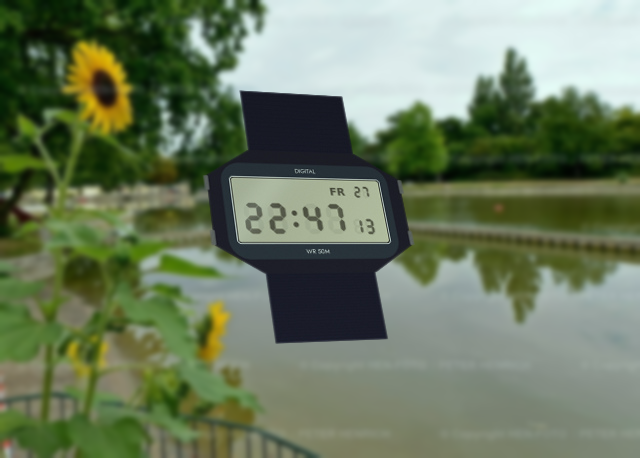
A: 22 h 47 min 13 s
